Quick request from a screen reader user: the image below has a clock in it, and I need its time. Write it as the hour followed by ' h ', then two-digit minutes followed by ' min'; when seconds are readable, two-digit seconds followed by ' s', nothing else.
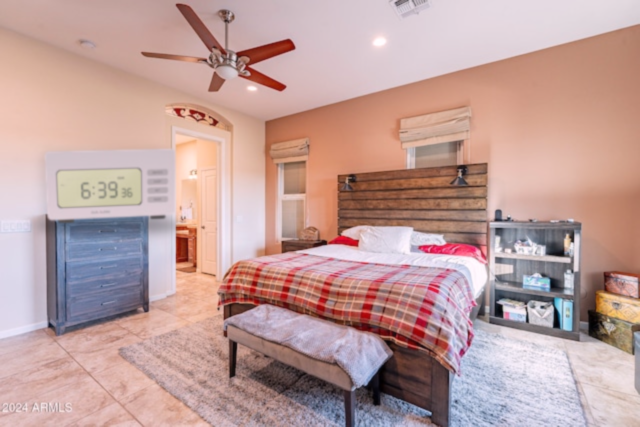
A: 6 h 39 min
